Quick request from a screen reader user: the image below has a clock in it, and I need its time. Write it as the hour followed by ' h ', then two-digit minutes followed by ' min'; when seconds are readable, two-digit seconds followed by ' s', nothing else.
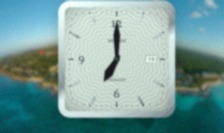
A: 7 h 00 min
